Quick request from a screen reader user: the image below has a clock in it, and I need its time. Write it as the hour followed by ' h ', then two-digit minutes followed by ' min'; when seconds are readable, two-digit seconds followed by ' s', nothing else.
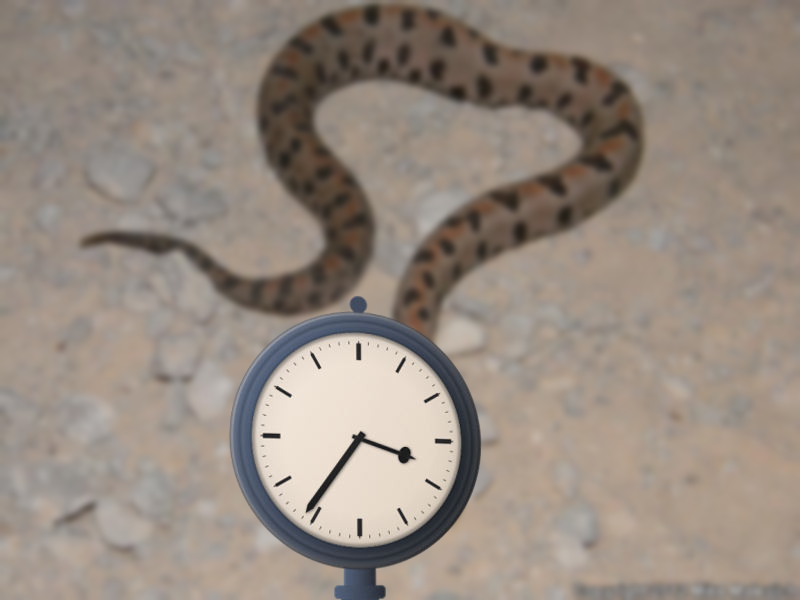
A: 3 h 36 min
